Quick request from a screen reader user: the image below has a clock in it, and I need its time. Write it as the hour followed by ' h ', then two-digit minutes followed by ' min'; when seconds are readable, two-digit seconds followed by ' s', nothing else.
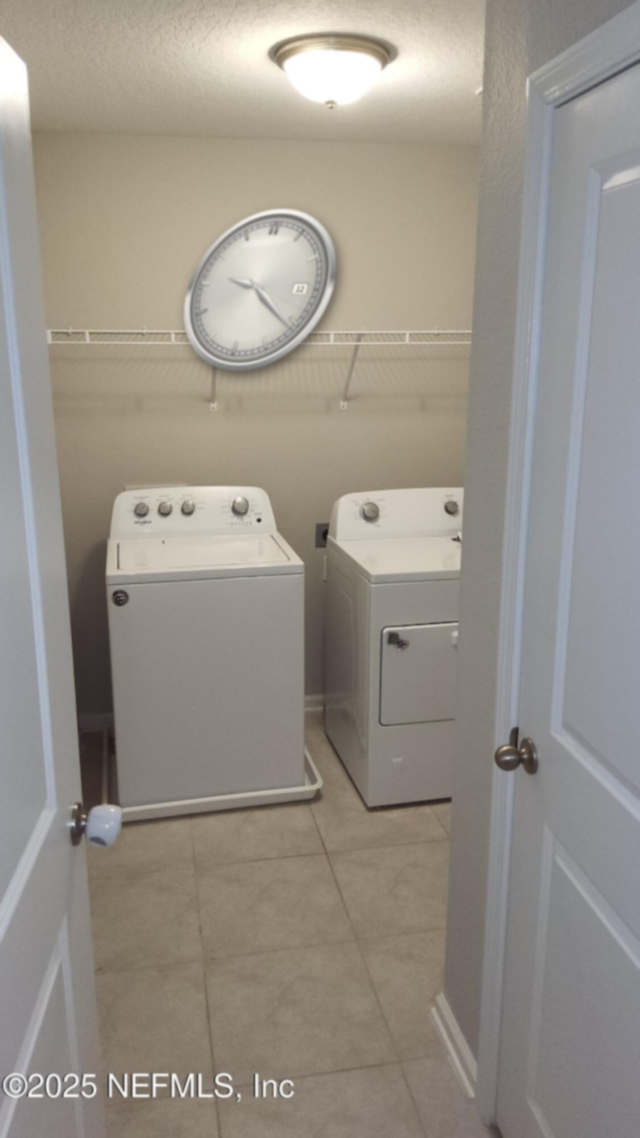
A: 9 h 21 min
